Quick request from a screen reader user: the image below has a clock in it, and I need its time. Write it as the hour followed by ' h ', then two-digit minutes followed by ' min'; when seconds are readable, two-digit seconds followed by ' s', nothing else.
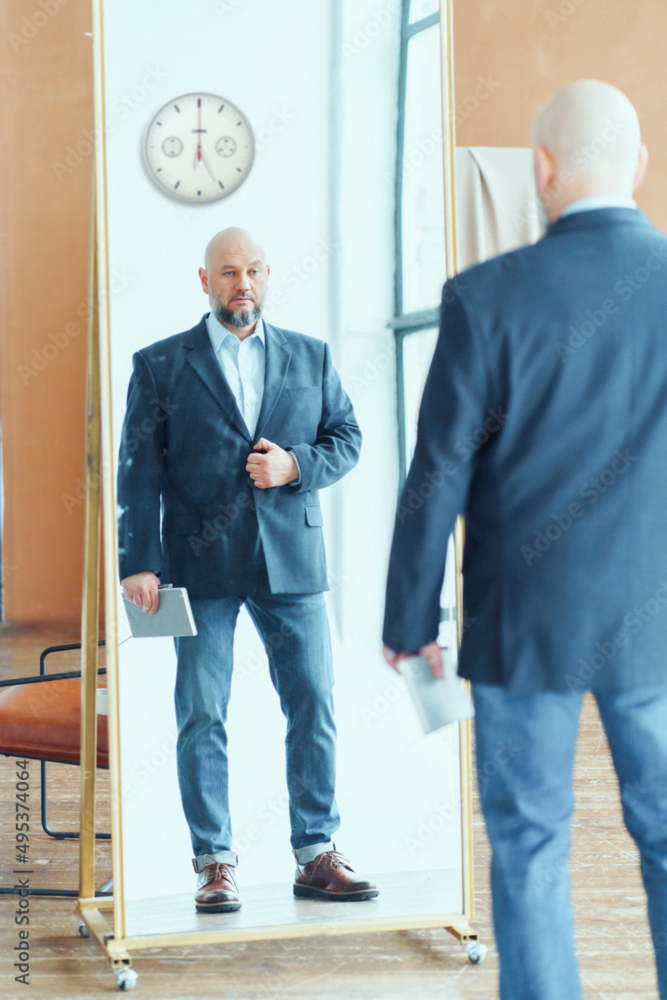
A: 6 h 26 min
